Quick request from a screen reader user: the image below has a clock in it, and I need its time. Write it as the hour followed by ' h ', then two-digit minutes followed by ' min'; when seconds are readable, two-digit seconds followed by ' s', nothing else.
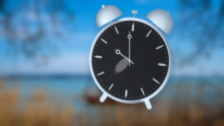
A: 9 h 59 min
